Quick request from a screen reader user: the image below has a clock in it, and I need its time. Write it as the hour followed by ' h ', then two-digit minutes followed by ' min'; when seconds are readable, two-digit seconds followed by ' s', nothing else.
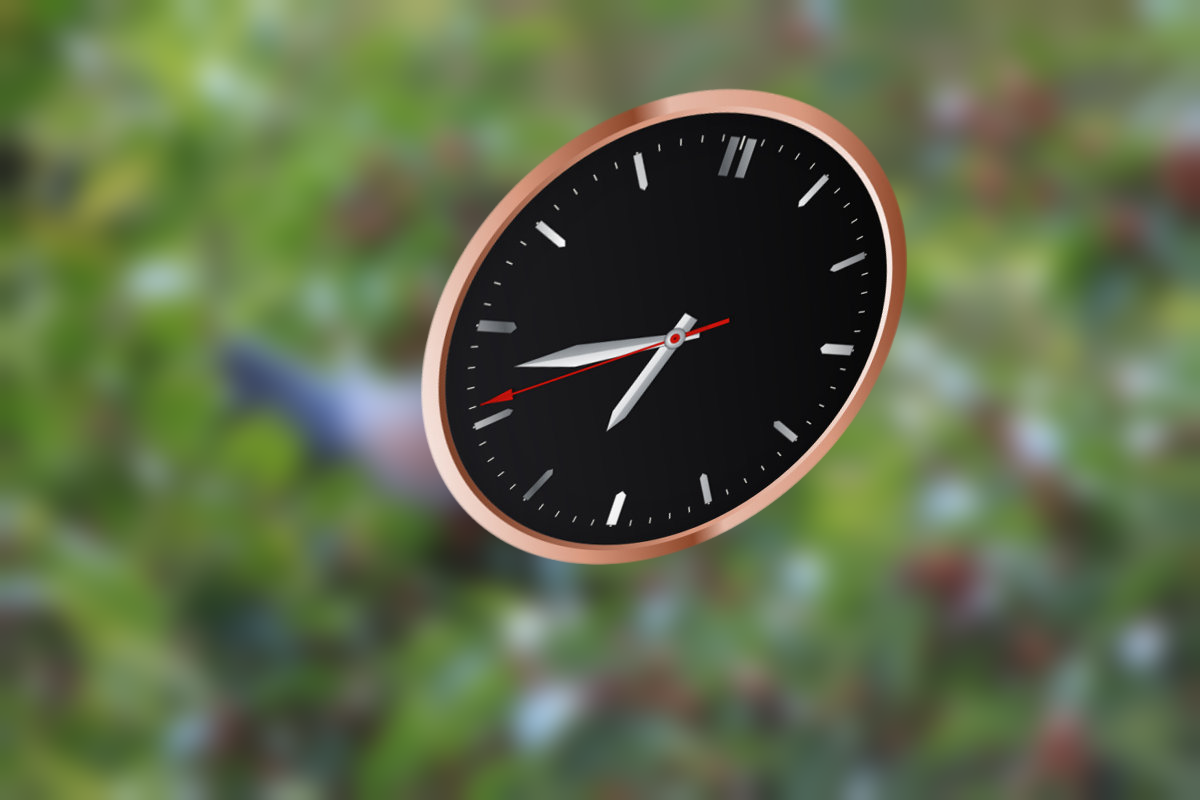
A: 6 h 42 min 41 s
